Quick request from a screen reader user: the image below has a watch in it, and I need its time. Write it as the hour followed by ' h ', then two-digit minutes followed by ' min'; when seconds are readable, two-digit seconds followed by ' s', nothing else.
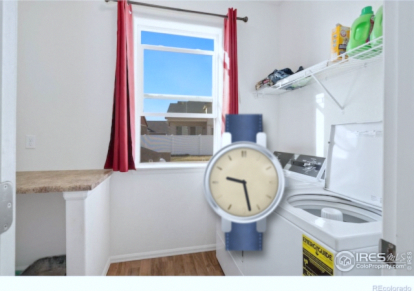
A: 9 h 28 min
